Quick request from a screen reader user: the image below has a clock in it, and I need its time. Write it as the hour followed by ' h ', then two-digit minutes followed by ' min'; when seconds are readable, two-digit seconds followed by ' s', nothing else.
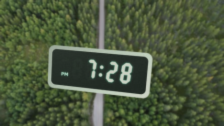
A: 7 h 28 min
